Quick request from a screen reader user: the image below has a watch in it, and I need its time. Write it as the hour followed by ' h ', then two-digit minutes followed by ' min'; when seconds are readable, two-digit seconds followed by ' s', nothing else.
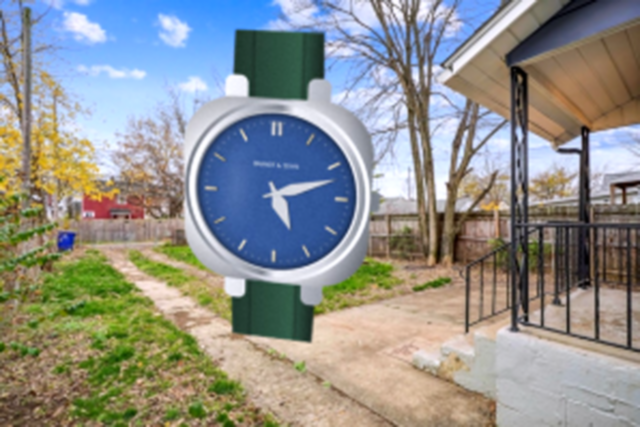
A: 5 h 12 min
